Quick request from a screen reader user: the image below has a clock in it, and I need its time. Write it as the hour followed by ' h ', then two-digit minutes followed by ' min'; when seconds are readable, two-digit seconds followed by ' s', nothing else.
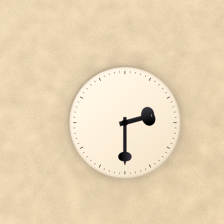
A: 2 h 30 min
